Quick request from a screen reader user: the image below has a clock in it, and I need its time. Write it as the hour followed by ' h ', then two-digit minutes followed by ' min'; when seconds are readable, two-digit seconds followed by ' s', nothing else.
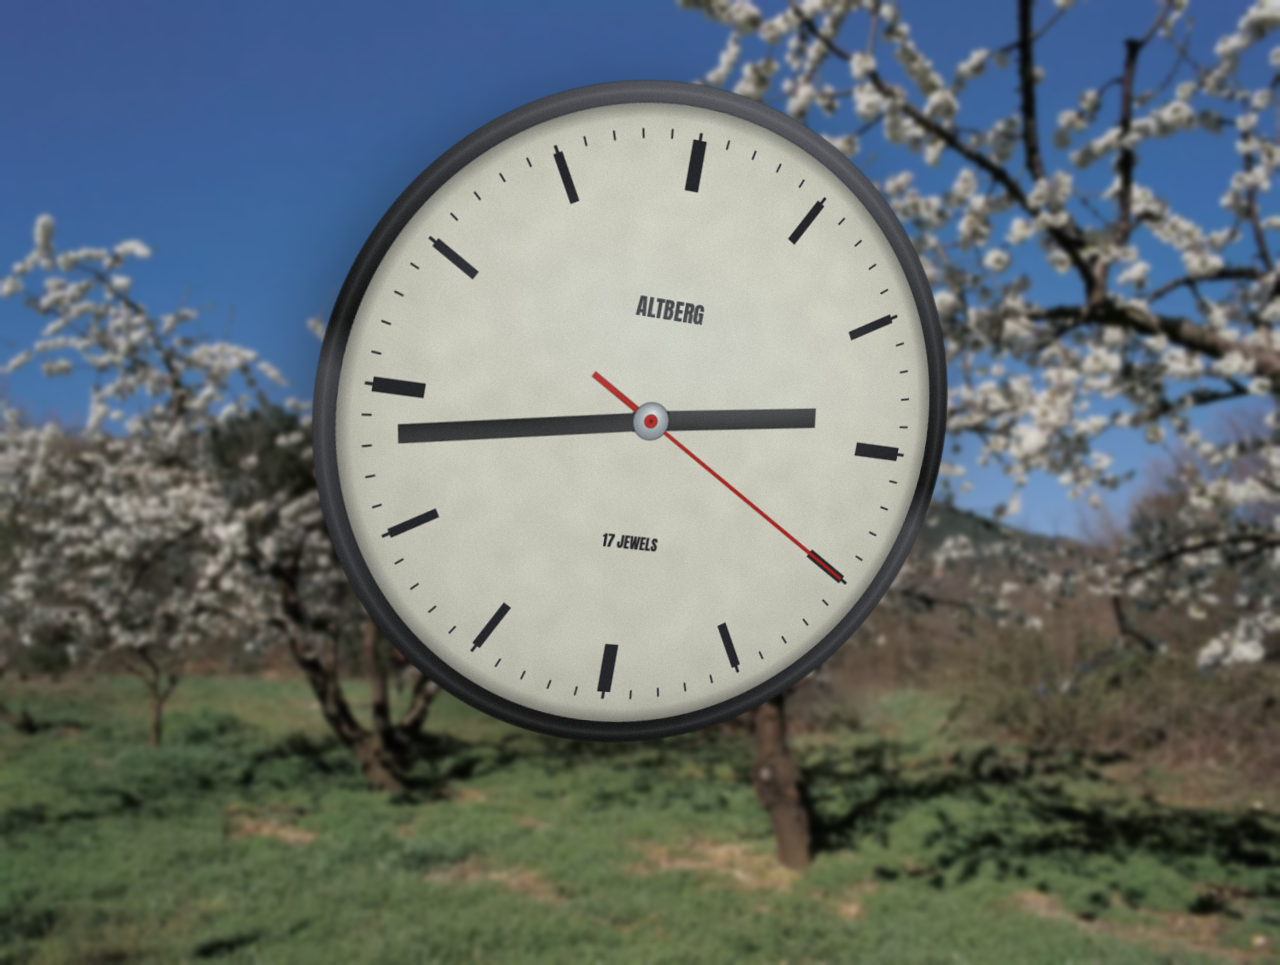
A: 2 h 43 min 20 s
